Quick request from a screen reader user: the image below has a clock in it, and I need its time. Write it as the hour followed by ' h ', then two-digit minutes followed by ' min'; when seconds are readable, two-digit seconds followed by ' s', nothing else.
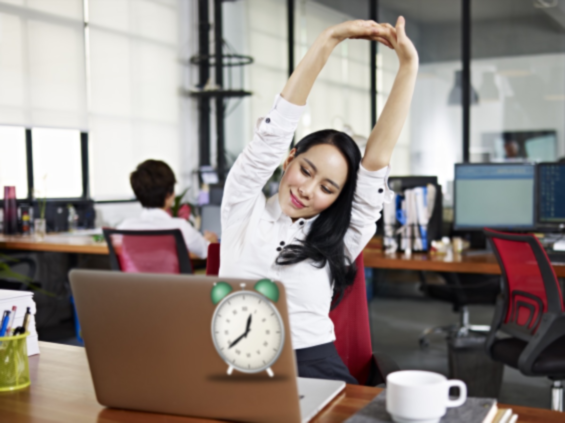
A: 12 h 39 min
